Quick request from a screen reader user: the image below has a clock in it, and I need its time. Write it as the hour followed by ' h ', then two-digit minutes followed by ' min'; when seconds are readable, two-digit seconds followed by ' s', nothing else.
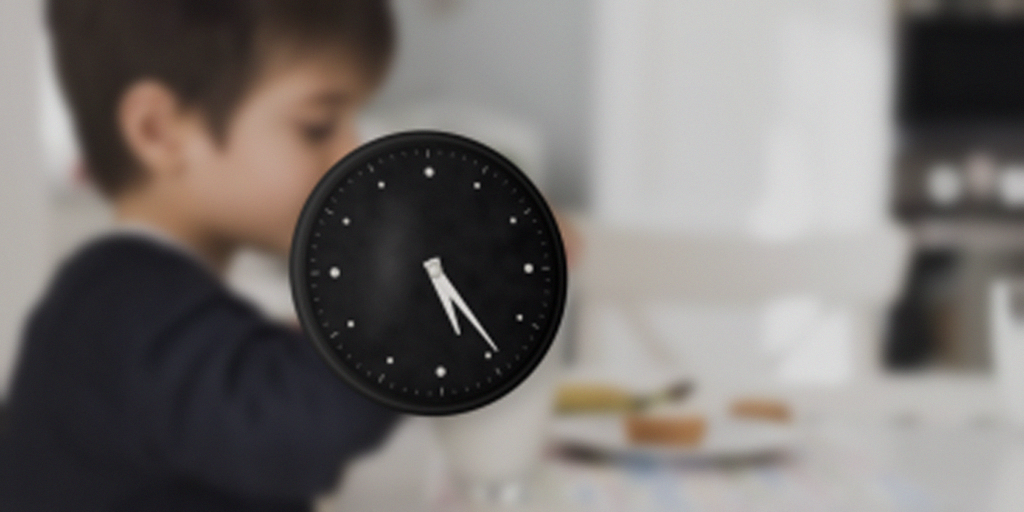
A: 5 h 24 min
